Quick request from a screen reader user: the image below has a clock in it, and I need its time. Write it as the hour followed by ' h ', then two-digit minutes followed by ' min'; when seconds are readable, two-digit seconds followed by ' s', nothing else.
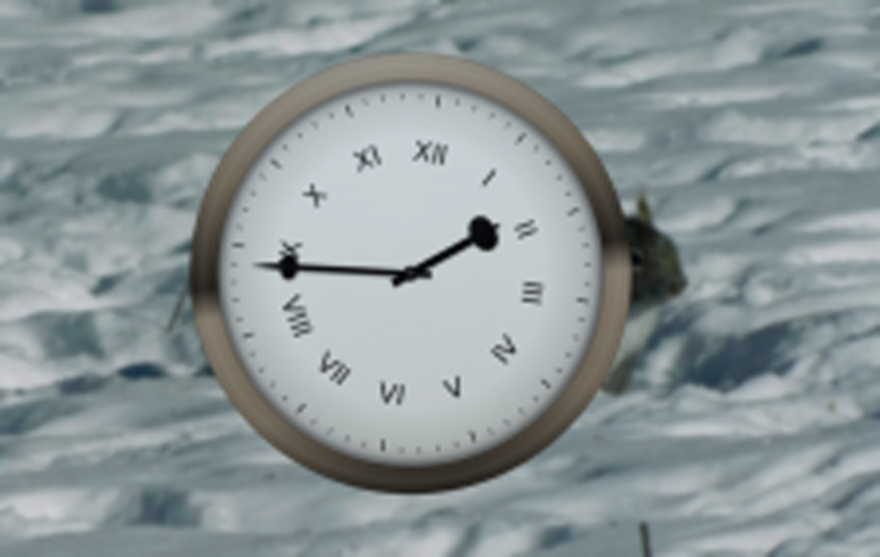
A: 1 h 44 min
